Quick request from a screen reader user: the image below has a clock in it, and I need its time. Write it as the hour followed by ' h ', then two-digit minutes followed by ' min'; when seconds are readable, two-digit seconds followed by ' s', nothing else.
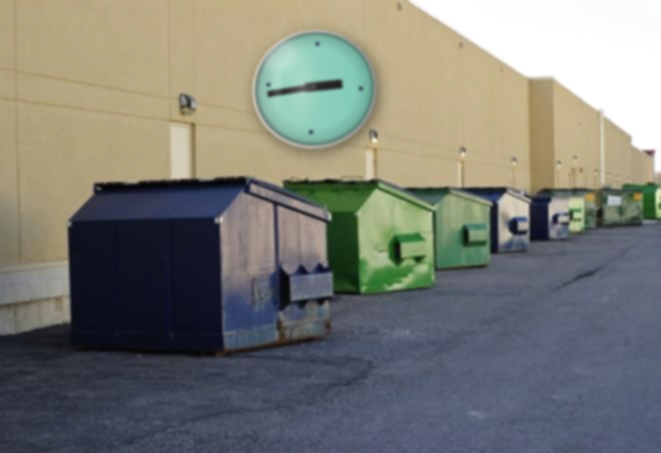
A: 2 h 43 min
